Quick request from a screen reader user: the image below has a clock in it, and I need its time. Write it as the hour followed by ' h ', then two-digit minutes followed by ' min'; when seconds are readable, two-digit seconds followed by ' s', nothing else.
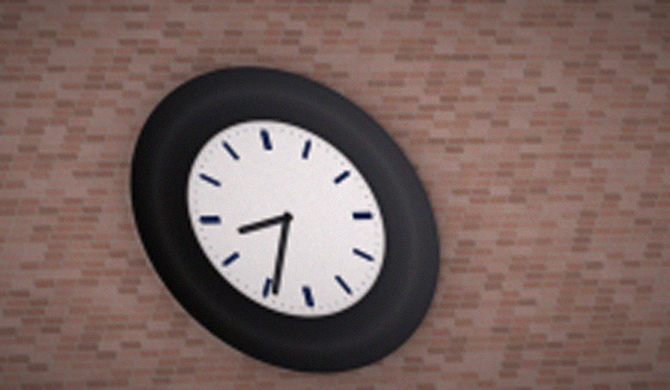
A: 8 h 34 min
